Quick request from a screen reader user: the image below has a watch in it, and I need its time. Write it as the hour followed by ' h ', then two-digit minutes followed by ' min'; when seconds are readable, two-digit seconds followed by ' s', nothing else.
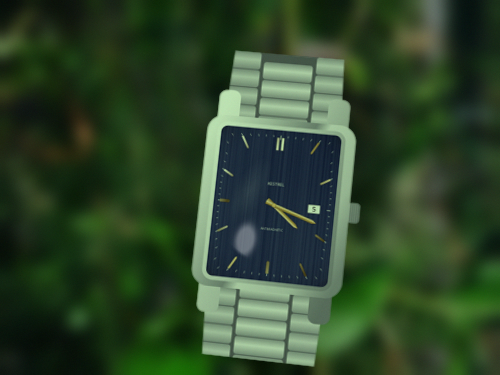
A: 4 h 18 min
